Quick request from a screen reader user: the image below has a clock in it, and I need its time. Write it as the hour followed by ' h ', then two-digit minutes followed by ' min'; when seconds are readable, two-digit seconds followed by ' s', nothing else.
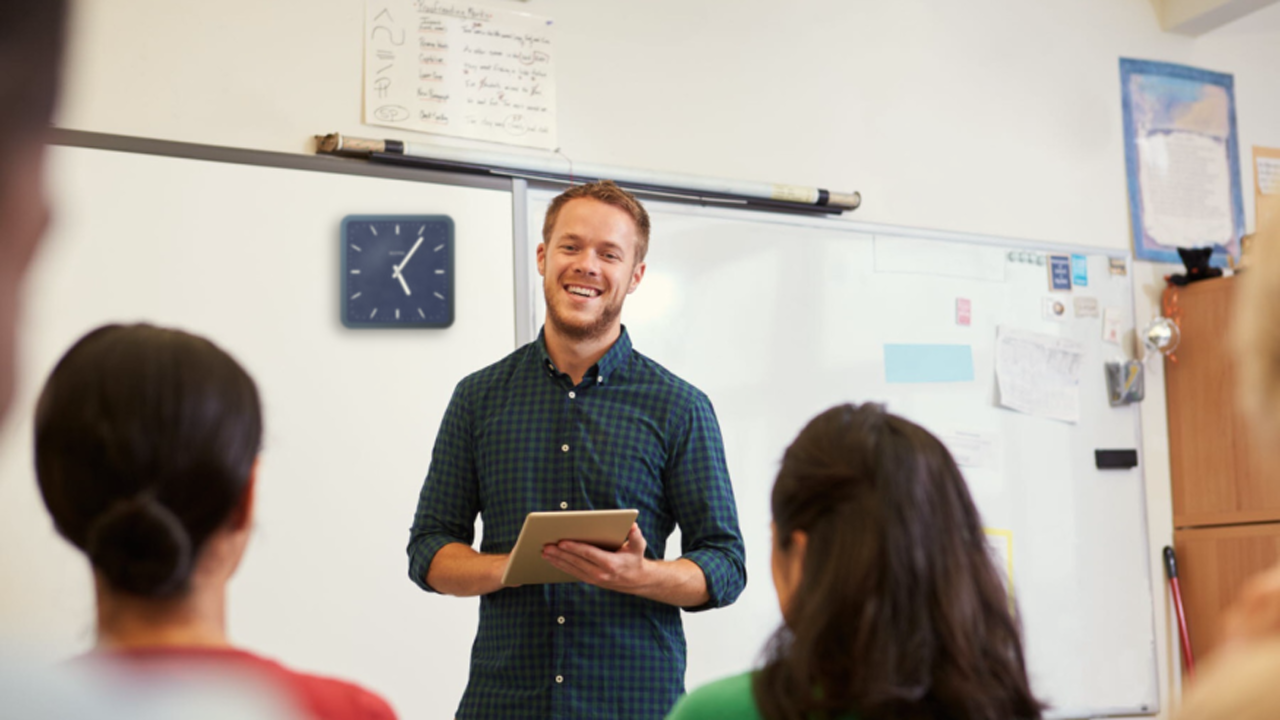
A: 5 h 06 min
